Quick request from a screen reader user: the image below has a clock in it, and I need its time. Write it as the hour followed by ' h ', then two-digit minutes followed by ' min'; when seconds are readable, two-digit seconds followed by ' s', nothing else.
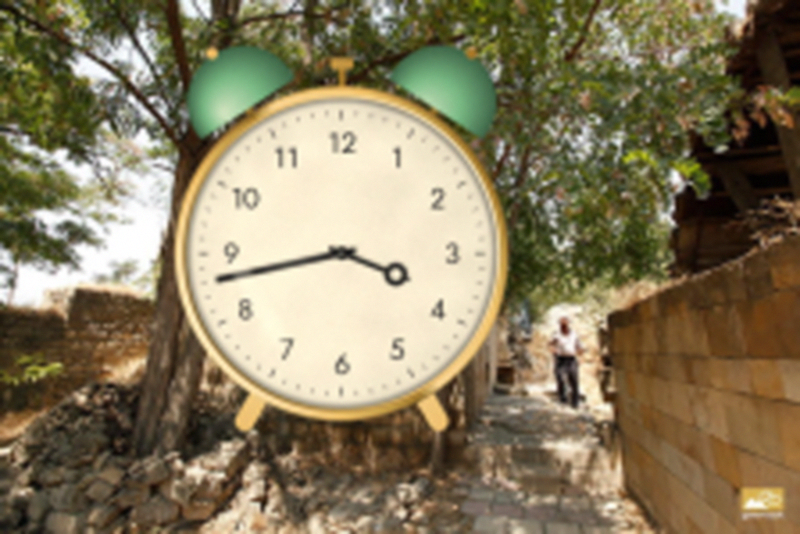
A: 3 h 43 min
